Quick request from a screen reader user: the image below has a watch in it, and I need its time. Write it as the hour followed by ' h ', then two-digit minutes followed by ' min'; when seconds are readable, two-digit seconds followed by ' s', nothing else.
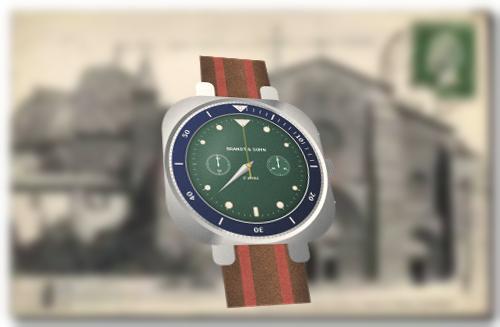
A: 7 h 38 min
